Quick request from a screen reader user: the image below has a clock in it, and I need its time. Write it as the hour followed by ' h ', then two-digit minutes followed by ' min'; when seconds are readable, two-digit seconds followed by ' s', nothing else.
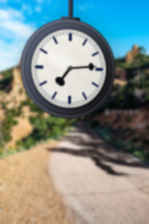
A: 7 h 14 min
